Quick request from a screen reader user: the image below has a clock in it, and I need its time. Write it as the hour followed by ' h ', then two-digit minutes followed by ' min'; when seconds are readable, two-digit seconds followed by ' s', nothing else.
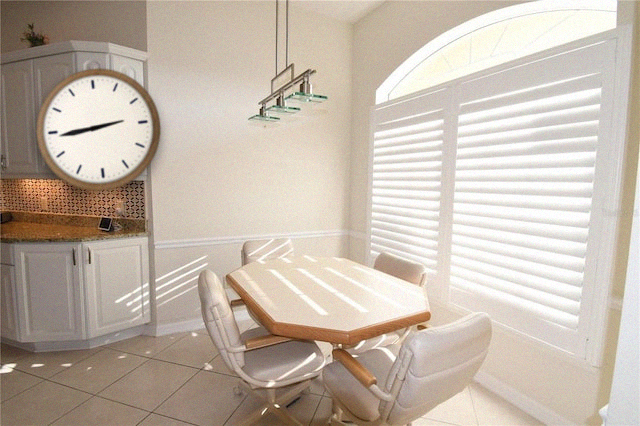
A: 2 h 44 min
